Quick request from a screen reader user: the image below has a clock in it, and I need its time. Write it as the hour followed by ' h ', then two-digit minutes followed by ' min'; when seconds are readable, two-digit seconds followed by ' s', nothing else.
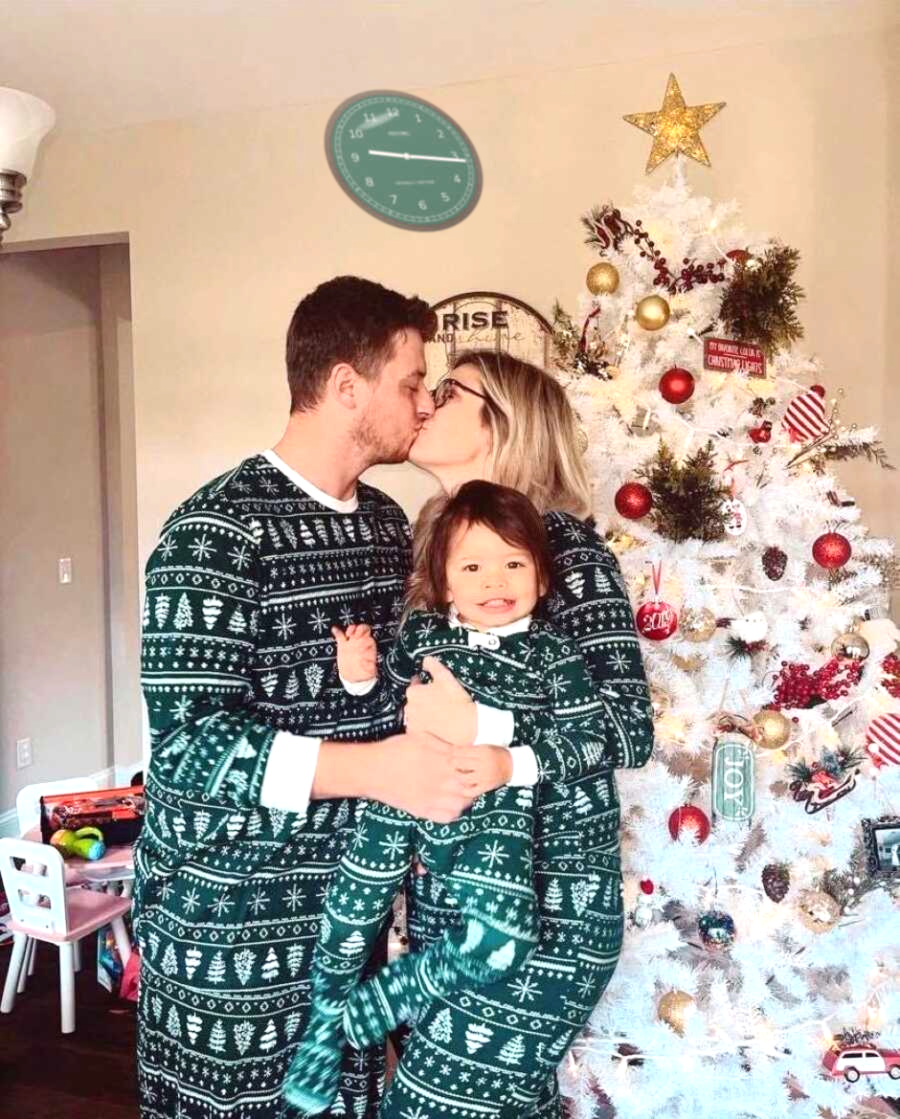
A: 9 h 16 min
